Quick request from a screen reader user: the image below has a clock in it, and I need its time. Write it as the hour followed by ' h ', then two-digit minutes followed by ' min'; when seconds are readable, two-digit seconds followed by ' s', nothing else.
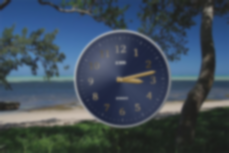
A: 3 h 13 min
